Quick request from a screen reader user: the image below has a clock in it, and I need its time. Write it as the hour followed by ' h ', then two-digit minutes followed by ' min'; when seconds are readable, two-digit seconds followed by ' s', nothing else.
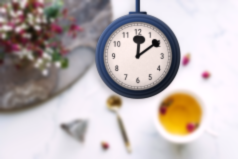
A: 12 h 09 min
